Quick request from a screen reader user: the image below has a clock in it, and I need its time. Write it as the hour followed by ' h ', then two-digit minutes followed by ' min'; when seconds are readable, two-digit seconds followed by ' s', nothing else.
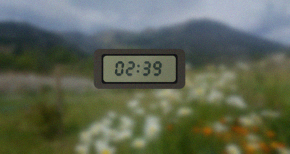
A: 2 h 39 min
